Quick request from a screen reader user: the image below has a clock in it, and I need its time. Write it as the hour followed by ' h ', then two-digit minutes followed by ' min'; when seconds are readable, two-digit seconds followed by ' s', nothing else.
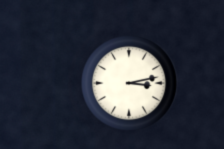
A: 3 h 13 min
